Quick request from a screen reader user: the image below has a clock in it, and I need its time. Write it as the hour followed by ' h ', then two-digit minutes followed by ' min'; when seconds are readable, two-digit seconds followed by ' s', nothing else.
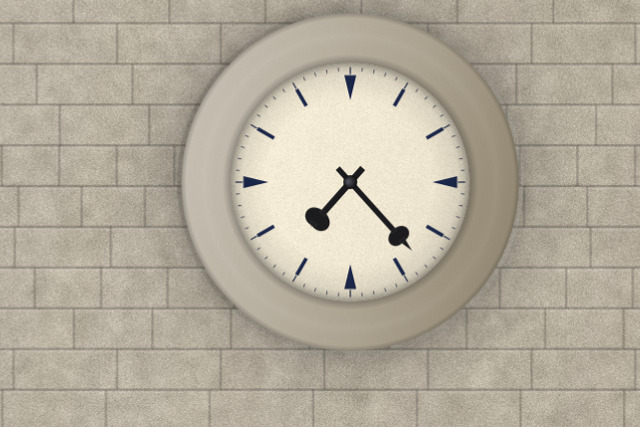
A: 7 h 23 min
